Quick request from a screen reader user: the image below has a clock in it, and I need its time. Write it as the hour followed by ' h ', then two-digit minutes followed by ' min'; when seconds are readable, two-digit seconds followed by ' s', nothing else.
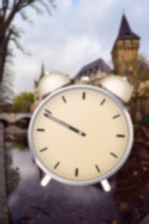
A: 9 h 49 min
